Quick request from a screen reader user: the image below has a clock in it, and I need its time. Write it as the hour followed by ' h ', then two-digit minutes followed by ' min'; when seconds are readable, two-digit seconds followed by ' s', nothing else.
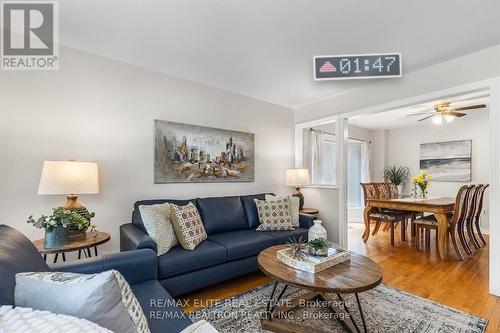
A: 1 h 47 min
